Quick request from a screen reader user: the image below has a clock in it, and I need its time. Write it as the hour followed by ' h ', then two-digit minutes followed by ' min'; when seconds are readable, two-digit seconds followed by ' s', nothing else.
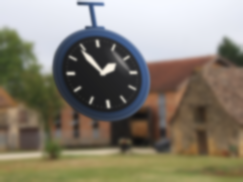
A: 1 h 54 min
